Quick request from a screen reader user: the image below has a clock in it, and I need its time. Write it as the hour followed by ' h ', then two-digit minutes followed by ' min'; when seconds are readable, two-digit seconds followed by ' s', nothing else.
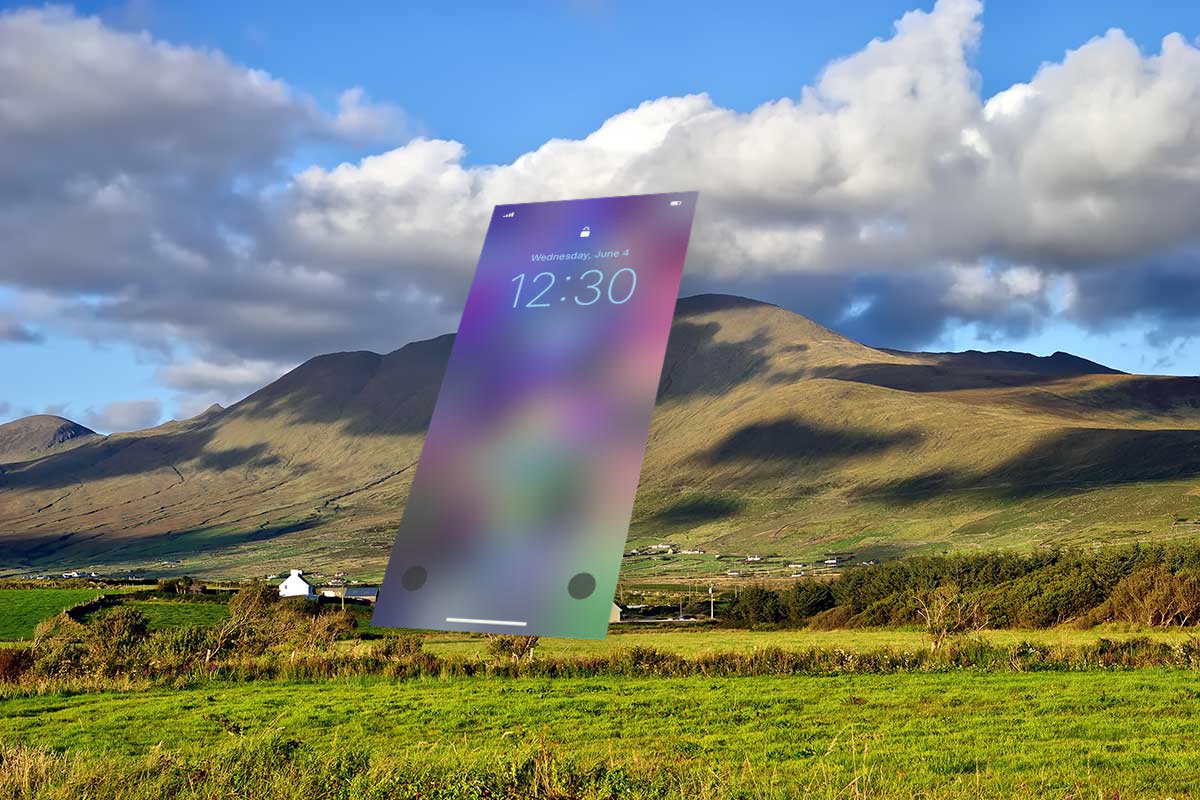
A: 12 h 30 min
